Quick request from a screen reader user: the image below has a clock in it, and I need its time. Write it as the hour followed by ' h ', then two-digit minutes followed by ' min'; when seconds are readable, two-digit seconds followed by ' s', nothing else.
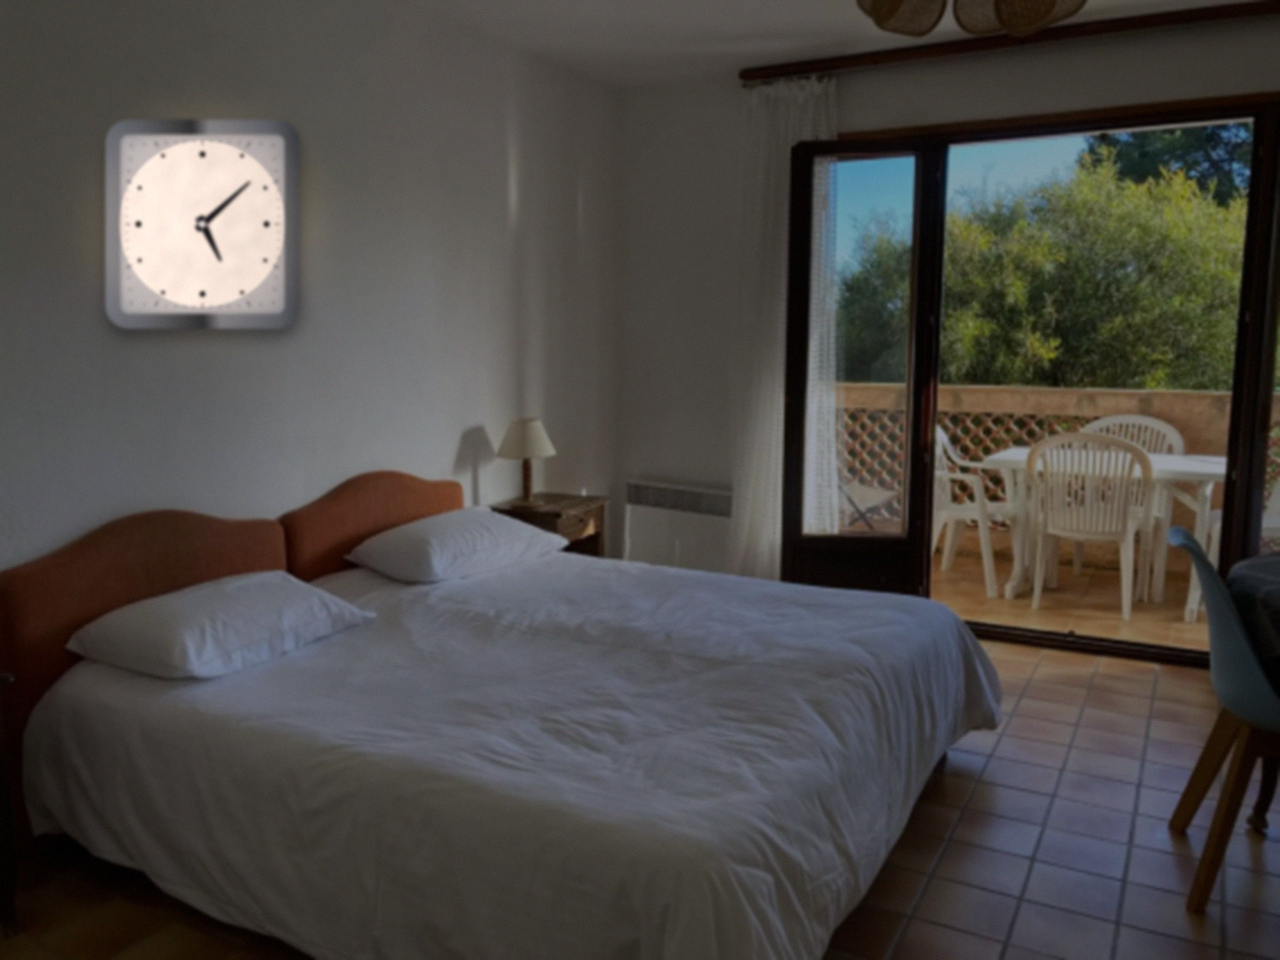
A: 5 h 08 min
